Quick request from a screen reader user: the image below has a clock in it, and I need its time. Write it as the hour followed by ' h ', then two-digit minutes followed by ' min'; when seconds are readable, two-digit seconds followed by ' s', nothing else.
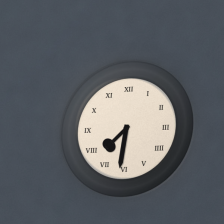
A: 7 h 31 min
